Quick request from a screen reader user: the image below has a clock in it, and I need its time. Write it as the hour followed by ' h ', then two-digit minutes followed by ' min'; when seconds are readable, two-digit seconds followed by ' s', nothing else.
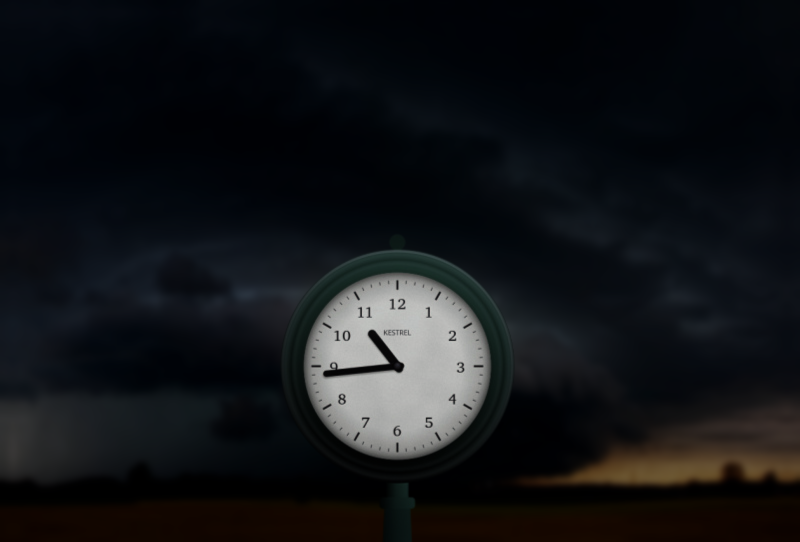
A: 10 h 44 min
